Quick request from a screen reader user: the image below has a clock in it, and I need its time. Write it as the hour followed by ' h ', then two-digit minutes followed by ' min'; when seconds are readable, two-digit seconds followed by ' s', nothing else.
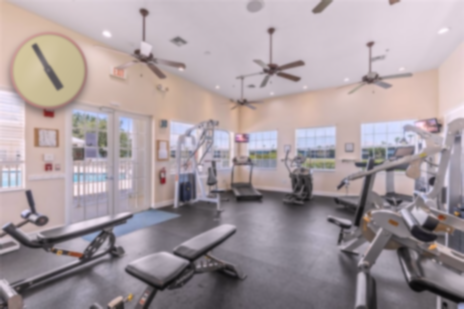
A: 4 h 55 min
